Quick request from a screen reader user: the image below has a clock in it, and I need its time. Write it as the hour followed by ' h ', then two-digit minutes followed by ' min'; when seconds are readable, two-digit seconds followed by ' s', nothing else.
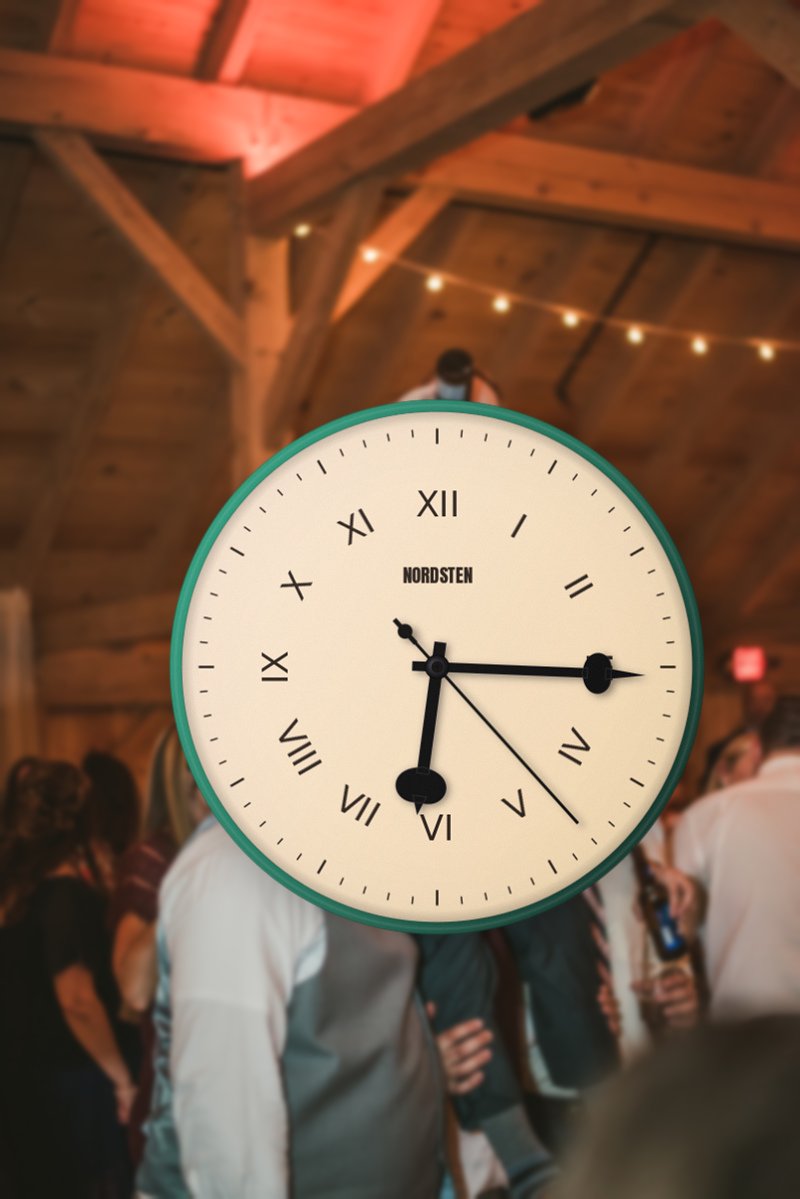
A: 6 h 15 min 23 s
